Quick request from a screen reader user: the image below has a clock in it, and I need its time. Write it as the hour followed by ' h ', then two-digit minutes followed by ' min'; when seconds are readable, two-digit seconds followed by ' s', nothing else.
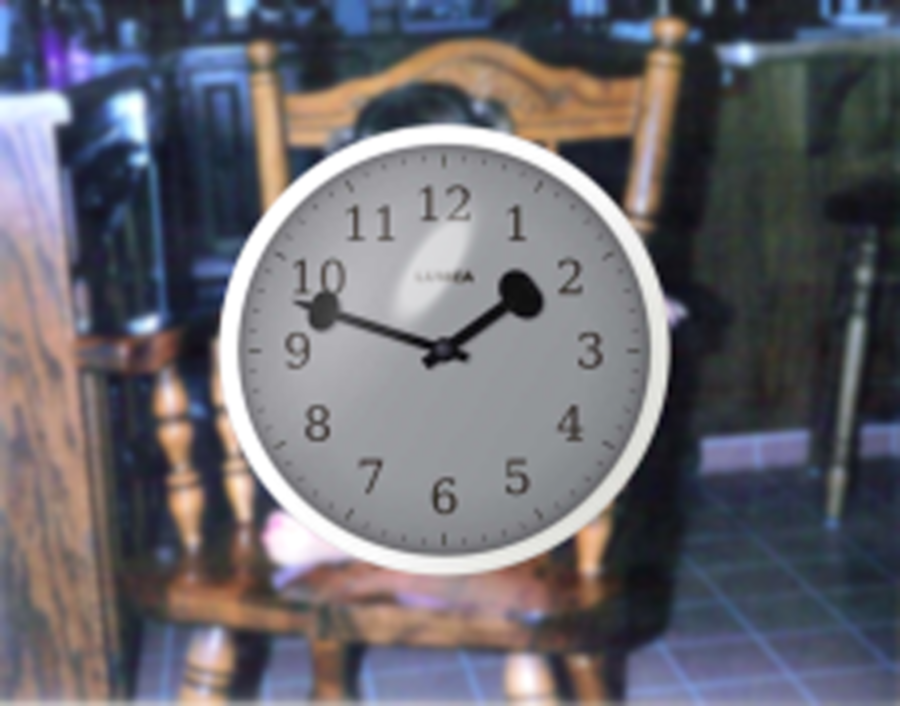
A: 1 h 48 min
